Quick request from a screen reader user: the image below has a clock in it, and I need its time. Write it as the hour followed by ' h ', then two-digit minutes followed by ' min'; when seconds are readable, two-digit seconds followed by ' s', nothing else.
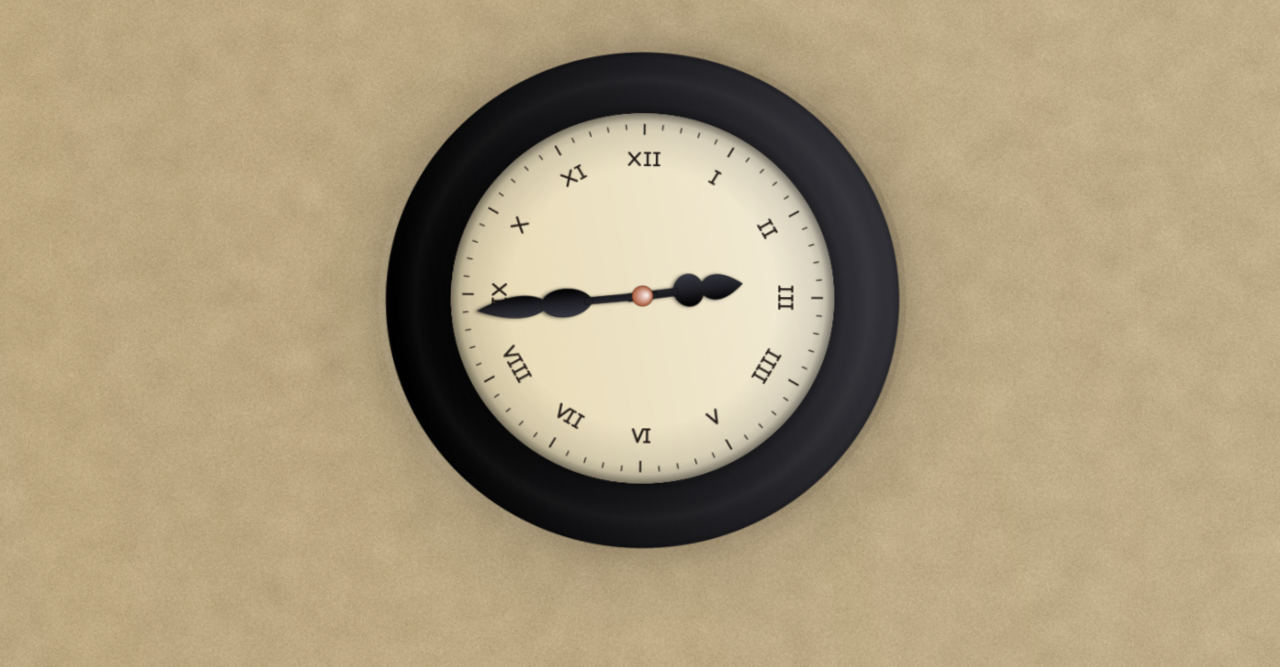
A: 2 h 44 min
